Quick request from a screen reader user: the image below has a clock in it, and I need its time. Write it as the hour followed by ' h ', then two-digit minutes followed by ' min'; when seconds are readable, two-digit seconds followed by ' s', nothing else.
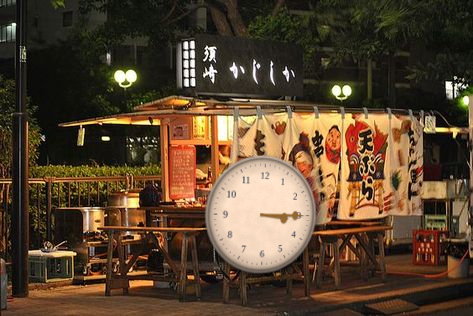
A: 3 h 15 min
